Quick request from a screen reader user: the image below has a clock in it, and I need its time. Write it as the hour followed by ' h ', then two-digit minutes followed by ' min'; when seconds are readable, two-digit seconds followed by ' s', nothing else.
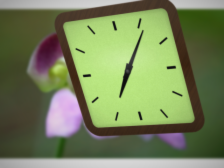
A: 7 h 06 min
